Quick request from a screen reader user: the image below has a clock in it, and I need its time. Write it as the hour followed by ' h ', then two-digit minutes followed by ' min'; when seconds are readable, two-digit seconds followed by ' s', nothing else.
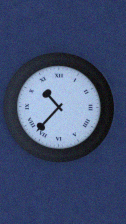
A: 10 h 37 min
